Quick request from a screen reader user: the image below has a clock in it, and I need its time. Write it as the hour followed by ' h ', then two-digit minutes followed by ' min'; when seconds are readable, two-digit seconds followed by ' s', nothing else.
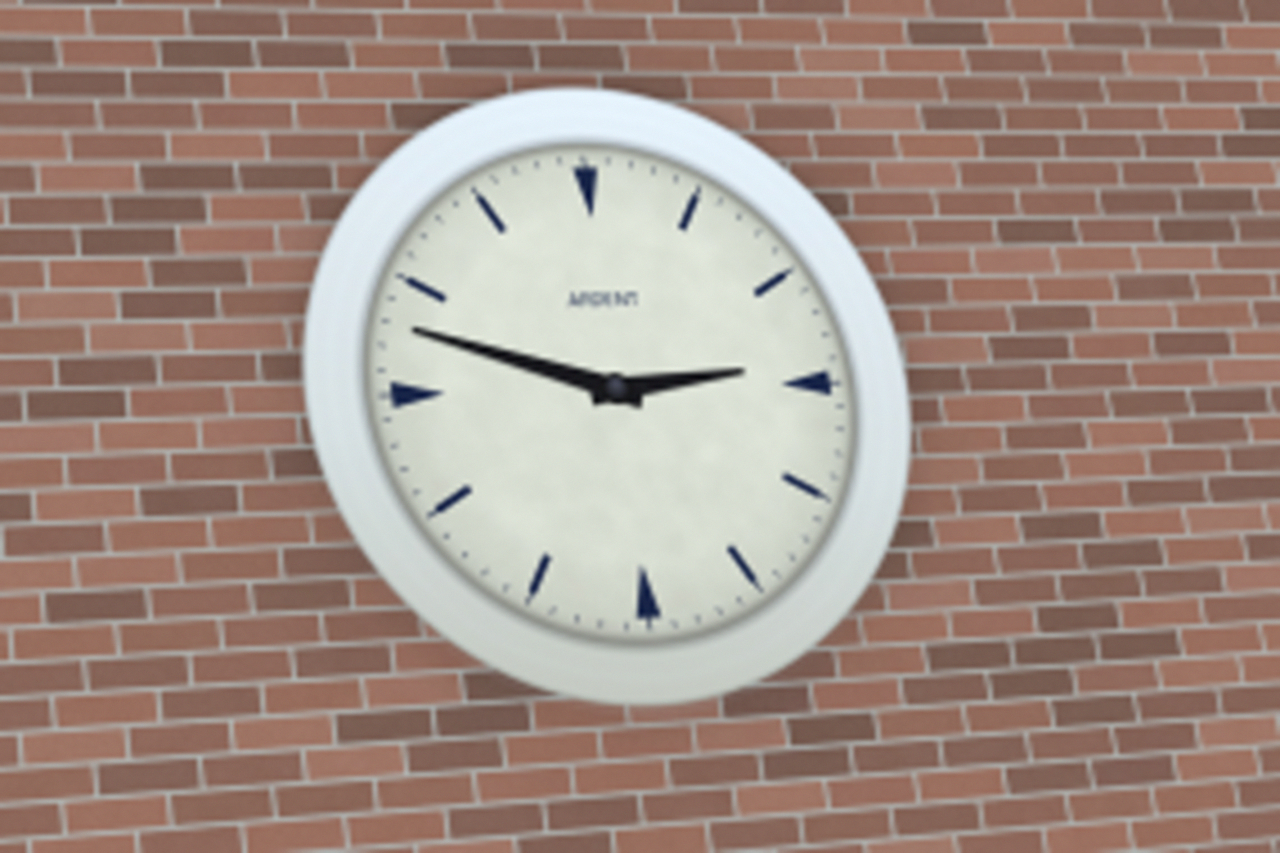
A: 2 h 48 min
